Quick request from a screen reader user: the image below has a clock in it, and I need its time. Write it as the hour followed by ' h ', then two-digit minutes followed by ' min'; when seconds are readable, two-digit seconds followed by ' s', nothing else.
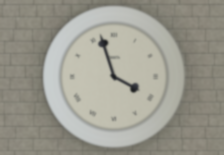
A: 3 h 57 min
